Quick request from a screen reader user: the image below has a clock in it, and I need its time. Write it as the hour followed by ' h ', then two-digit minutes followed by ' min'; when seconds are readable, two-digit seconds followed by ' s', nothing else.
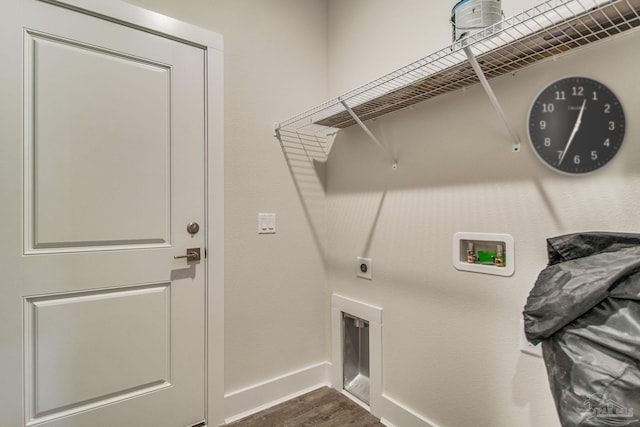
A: 12 h 34 min
